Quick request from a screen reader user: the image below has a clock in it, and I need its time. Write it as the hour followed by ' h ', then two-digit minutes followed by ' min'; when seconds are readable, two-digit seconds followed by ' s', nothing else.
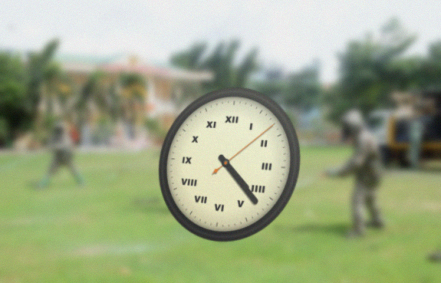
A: 4 h 22 min 08 s
